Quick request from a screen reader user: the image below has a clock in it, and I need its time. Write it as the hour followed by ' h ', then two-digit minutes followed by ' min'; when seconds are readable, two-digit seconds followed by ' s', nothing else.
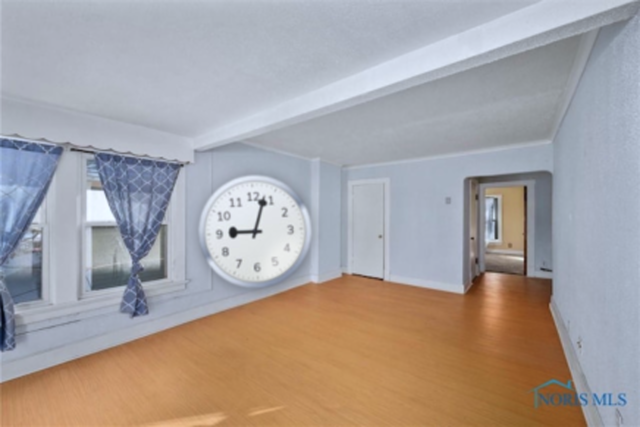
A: 9 h 03 min
